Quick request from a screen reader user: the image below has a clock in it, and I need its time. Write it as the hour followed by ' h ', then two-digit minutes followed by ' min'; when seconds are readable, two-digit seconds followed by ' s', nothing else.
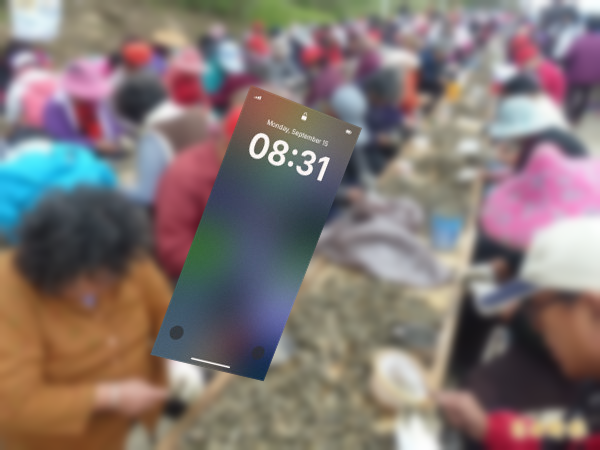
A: 8 h 31 min
